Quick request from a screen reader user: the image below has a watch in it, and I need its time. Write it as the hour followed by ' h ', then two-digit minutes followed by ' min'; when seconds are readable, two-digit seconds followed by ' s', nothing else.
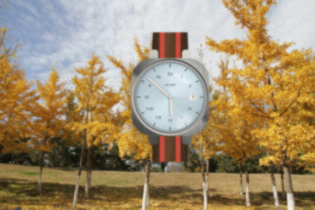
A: 5 h 52 min
